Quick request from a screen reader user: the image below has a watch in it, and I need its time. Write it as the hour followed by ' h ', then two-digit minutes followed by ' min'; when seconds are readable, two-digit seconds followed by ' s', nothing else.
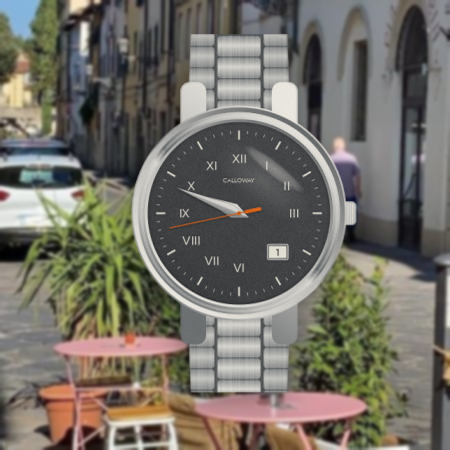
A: 9 h 48 min 43 s
